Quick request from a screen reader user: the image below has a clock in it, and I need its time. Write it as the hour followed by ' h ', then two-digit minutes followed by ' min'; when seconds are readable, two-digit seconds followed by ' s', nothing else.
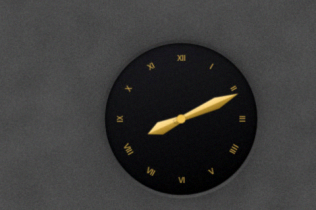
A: 8 h 11 min
